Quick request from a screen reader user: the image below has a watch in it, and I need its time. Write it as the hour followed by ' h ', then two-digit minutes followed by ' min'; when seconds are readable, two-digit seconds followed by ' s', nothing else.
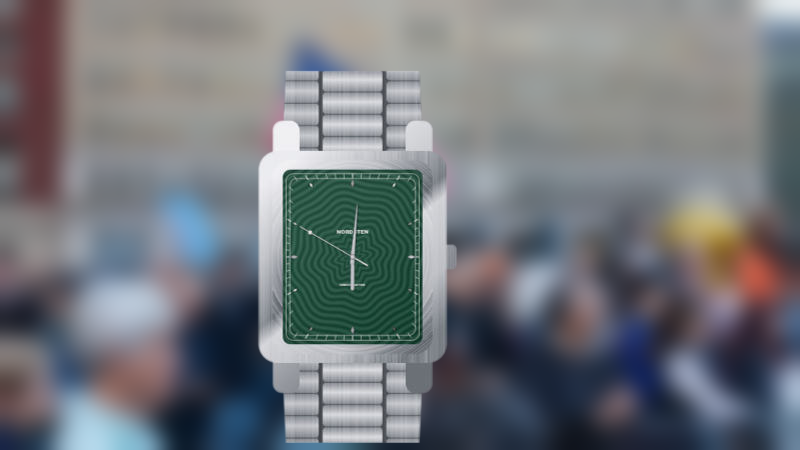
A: 6 h 00 min 50 s
